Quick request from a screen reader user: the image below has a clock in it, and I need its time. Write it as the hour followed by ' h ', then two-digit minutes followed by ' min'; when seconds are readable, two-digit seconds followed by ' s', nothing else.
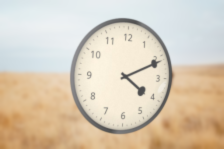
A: 4 h 11 min
